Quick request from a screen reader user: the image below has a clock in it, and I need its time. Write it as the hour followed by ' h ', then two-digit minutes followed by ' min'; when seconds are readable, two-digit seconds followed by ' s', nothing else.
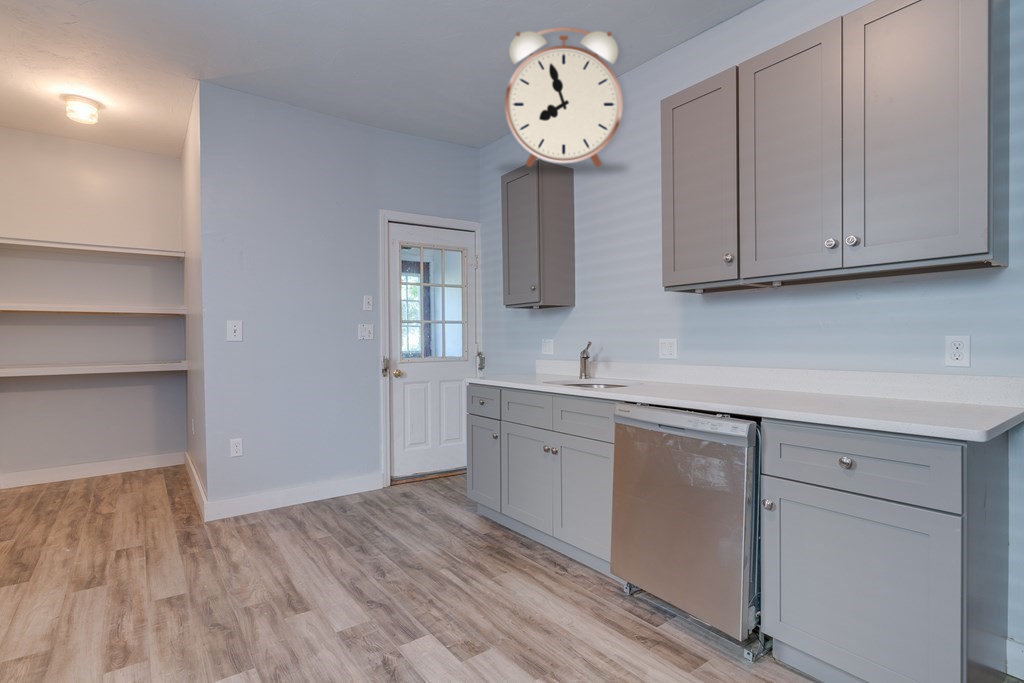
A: 7 h 57 min
